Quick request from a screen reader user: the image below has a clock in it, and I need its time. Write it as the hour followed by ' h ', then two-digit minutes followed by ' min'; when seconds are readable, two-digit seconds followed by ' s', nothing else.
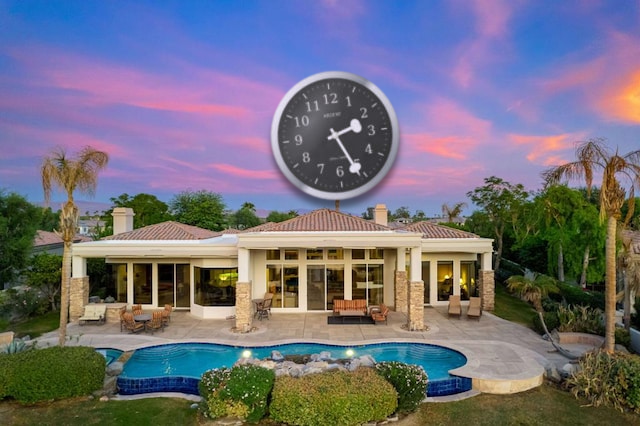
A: 2 h 26 min
